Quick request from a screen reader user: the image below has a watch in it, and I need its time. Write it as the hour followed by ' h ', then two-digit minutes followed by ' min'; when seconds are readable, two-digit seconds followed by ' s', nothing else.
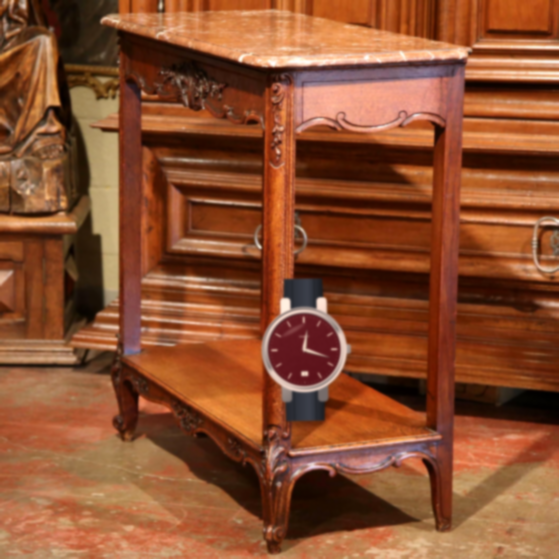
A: 12 h 18 min
